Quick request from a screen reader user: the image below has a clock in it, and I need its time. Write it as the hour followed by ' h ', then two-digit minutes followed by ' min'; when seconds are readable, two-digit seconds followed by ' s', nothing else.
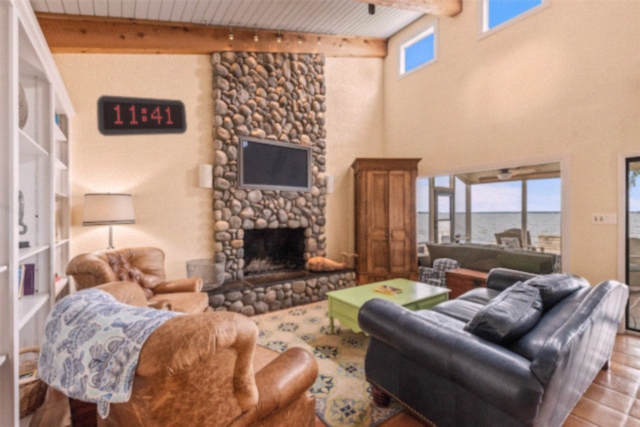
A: 11 h 41 min
